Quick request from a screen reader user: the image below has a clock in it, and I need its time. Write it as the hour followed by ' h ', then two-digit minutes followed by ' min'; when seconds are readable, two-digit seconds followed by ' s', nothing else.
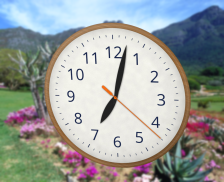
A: 7 h 02 min 22 s
